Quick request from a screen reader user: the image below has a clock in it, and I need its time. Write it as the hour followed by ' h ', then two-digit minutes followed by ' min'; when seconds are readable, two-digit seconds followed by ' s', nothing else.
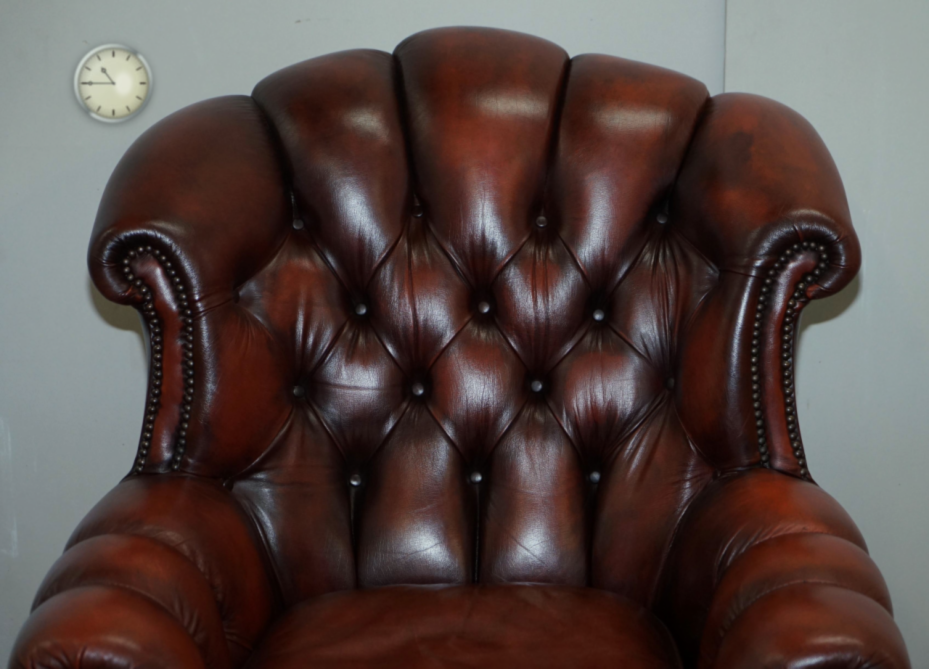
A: 10 h 45 min
